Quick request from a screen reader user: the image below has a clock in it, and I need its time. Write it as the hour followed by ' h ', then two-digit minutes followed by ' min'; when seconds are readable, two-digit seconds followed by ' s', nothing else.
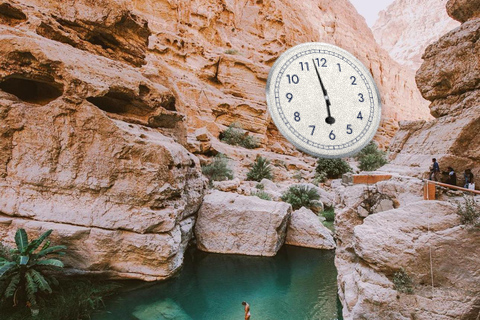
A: 5 h 58 min
